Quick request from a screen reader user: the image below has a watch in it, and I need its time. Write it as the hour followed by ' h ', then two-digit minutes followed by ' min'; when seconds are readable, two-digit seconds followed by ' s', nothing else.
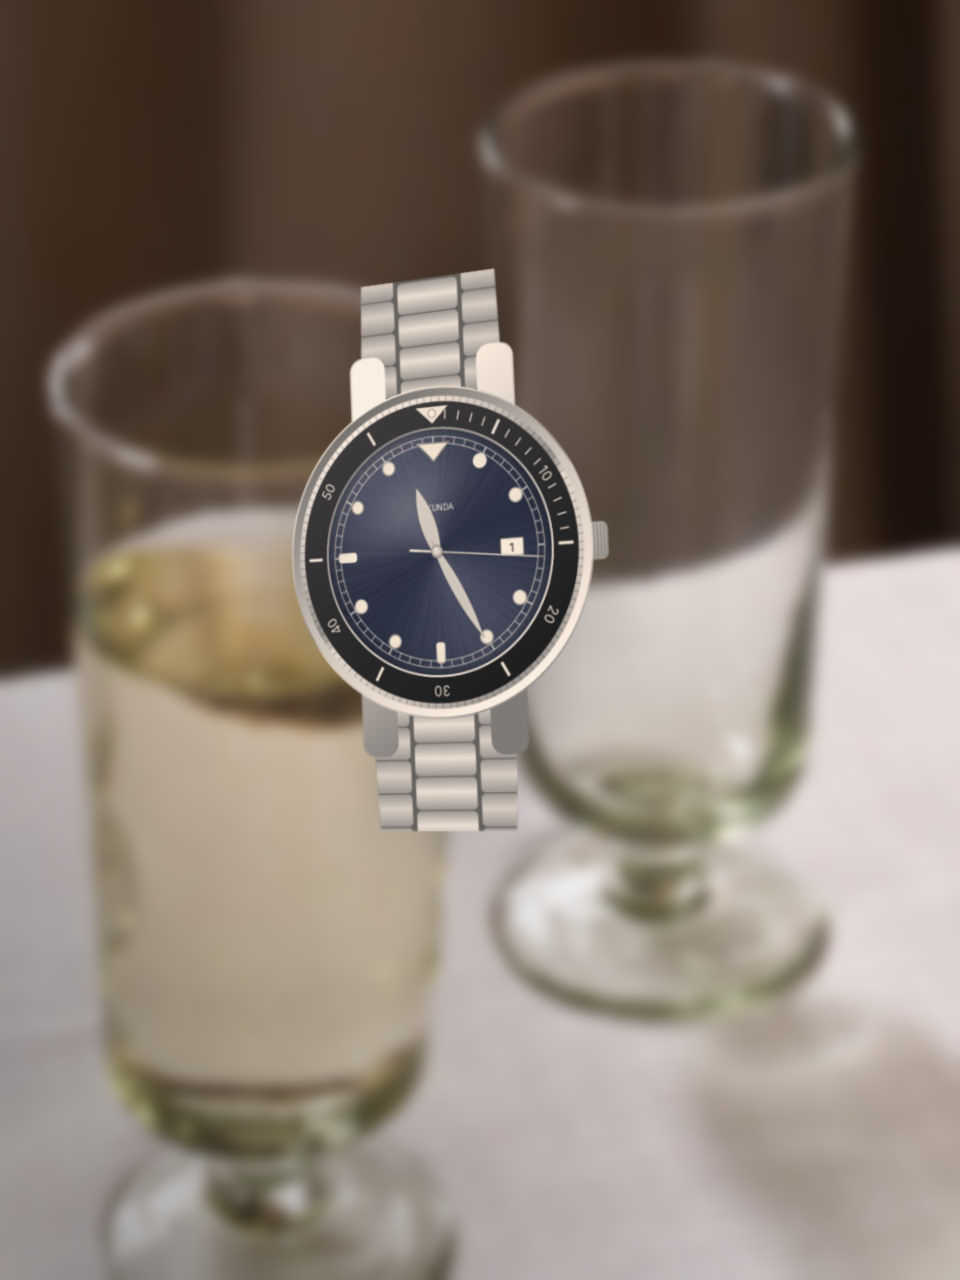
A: 11 h 25 min 16 s
